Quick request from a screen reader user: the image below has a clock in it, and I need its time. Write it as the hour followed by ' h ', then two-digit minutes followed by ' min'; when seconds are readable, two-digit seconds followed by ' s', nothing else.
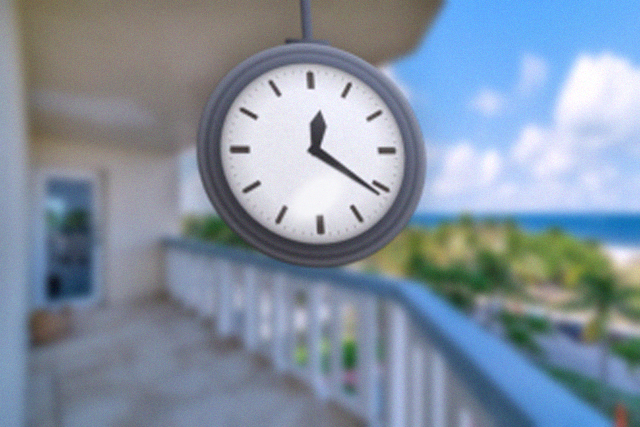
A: 12 h 21 min
